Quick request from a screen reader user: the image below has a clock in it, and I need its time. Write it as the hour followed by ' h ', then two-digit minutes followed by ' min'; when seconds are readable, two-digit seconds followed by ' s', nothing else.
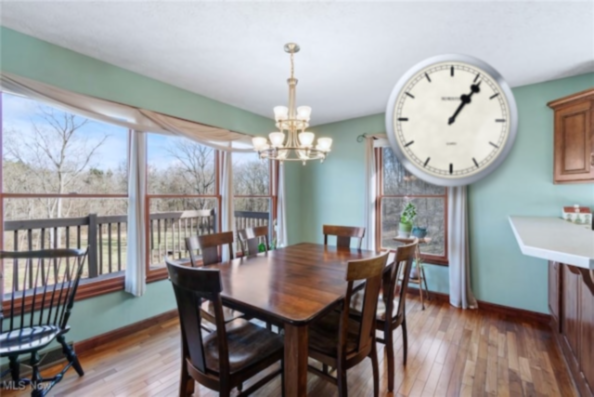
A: 1 h 06 min
